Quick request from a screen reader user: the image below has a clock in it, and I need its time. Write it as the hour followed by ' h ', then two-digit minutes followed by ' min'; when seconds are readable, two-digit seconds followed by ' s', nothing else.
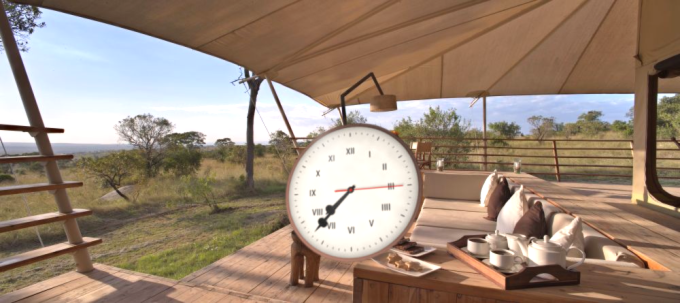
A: 7 h 37 min 15 s
